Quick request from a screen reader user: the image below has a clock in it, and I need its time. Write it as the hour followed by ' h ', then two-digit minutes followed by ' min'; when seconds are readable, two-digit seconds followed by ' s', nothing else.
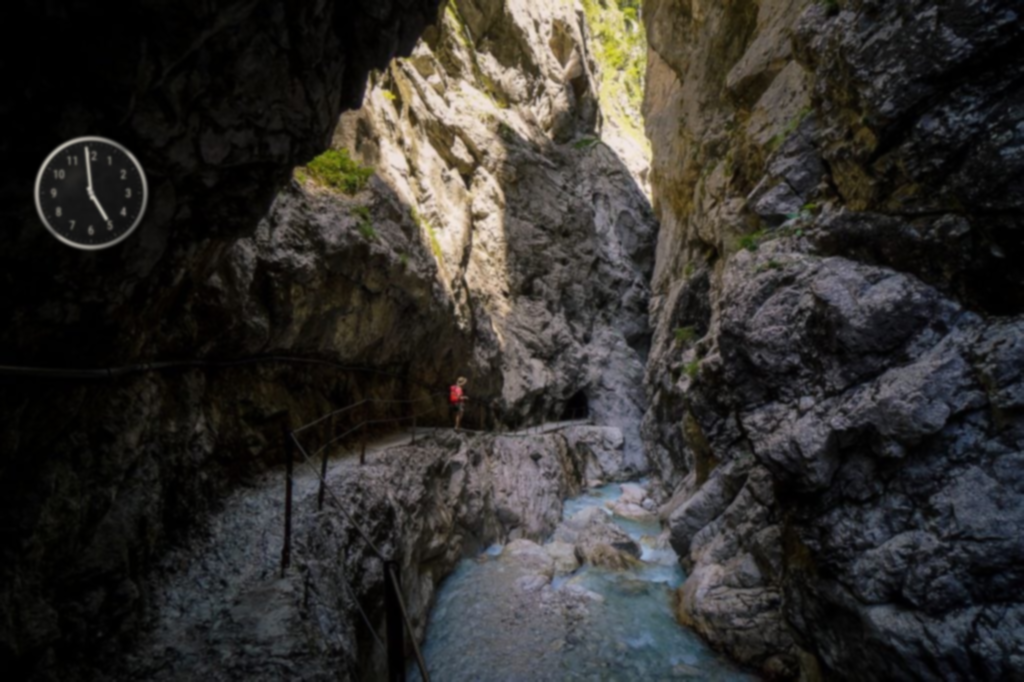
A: 4 h 59 min
